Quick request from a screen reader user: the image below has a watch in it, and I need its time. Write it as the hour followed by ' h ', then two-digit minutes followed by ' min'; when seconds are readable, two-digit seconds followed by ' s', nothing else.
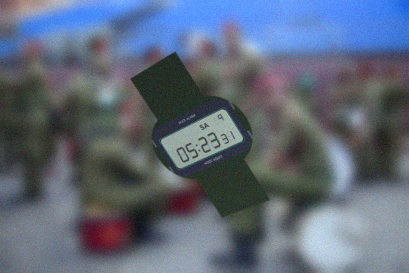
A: 5 h 23 min 31 s
